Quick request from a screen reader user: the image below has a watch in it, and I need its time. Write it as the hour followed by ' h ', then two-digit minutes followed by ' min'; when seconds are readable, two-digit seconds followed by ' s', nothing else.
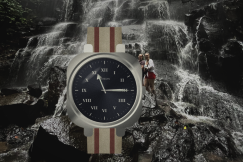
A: 11 h 15 min
